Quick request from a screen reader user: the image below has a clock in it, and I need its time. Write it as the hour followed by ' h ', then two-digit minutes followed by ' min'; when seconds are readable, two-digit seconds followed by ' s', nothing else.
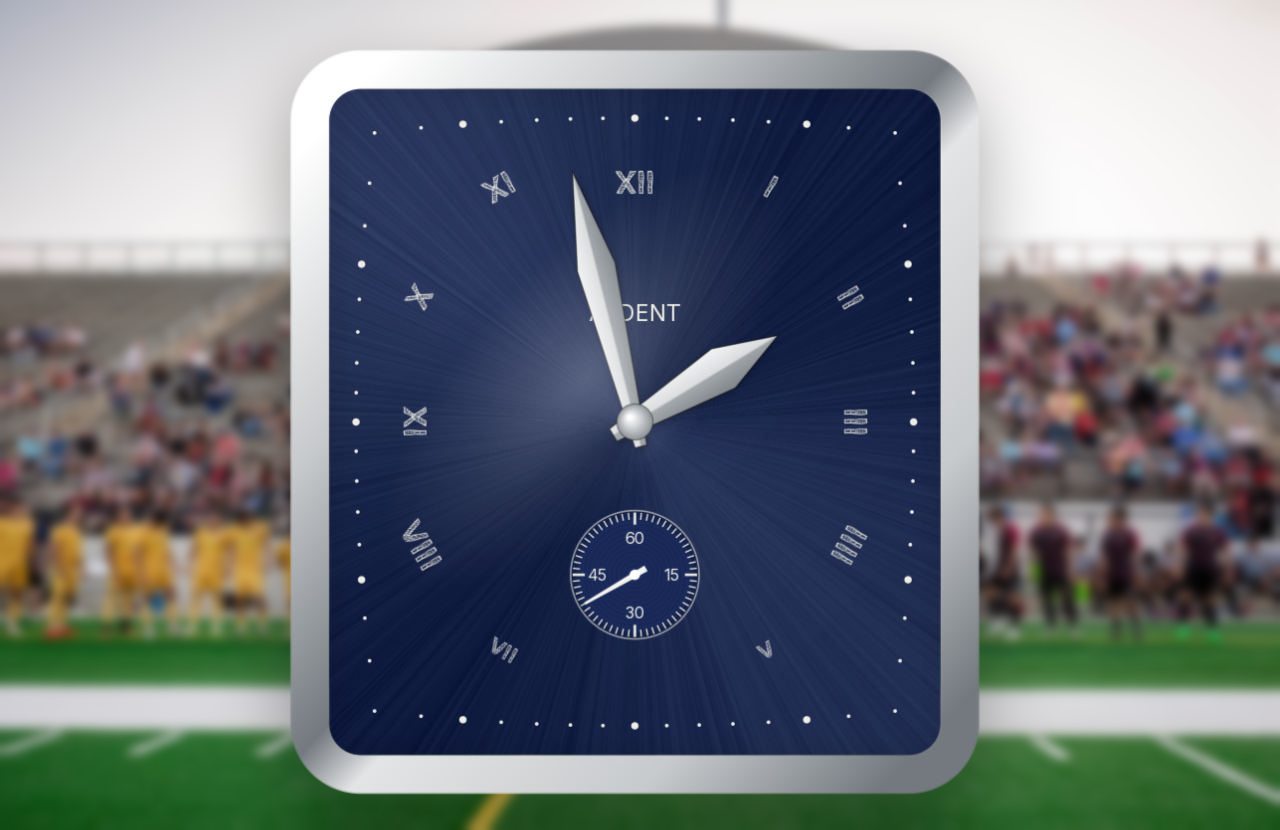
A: 1 h 57 min 40 s
